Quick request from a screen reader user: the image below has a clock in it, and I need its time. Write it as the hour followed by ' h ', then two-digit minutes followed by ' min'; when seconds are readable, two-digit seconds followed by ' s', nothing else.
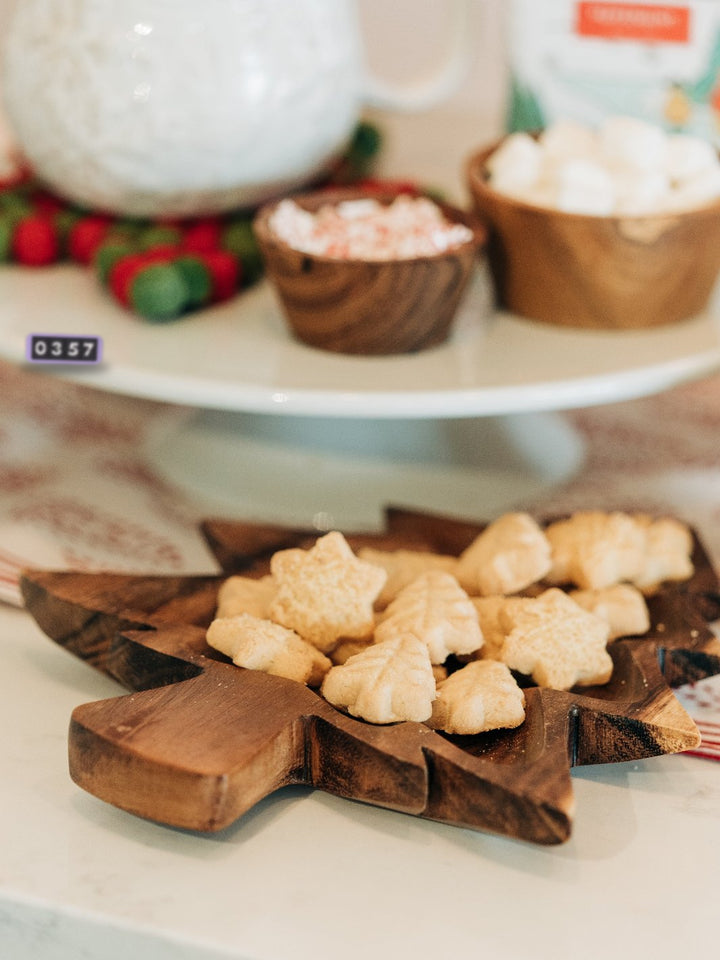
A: 3 h 57 min
